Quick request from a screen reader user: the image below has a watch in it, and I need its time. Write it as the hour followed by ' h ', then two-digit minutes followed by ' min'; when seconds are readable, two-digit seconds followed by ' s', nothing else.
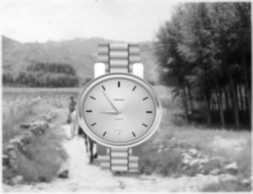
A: 8 h 54 min
